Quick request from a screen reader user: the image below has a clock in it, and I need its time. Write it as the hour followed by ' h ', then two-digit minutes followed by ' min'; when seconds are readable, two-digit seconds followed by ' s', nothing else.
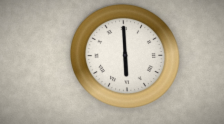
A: 6 h 00 min
